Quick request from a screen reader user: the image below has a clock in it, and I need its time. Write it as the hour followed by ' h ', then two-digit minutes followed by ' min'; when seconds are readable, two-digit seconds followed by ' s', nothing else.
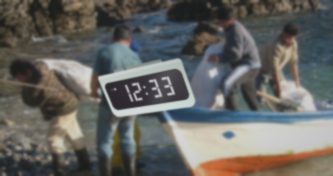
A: 12 h 33 min
